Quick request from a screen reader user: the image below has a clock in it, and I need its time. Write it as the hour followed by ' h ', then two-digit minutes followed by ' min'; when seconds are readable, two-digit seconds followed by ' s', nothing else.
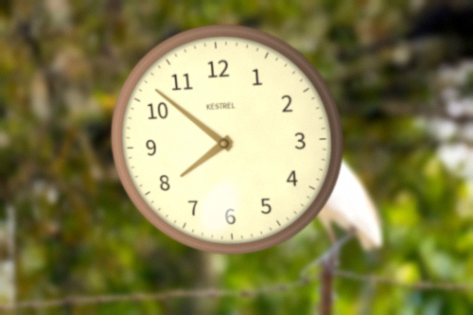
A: 7 h 52 min
